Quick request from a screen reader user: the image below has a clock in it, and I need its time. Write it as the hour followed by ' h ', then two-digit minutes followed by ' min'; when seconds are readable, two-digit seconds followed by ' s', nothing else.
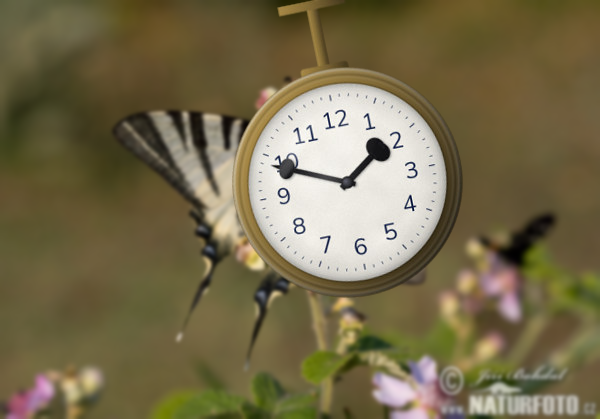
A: 1 h 49 min
